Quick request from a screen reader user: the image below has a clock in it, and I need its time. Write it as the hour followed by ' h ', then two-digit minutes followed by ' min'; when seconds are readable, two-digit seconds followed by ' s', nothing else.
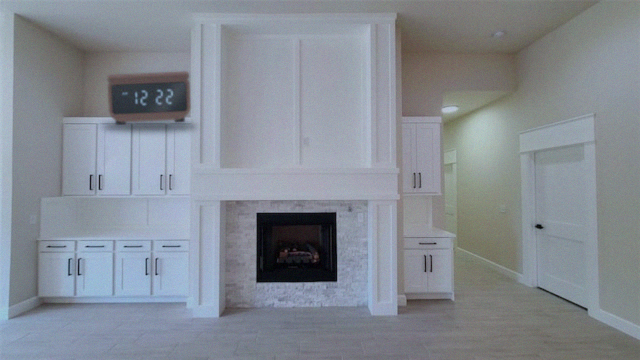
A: 12 h 22 min
